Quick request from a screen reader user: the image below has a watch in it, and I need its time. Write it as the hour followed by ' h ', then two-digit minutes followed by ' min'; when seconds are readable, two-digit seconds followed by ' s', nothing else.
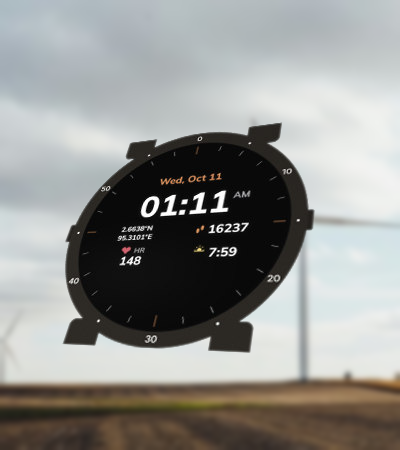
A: 1 h 11 min
